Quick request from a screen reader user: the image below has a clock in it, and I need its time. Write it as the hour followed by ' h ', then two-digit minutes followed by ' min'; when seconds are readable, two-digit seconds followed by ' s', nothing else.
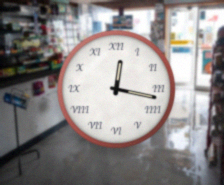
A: 12 h 17 min
